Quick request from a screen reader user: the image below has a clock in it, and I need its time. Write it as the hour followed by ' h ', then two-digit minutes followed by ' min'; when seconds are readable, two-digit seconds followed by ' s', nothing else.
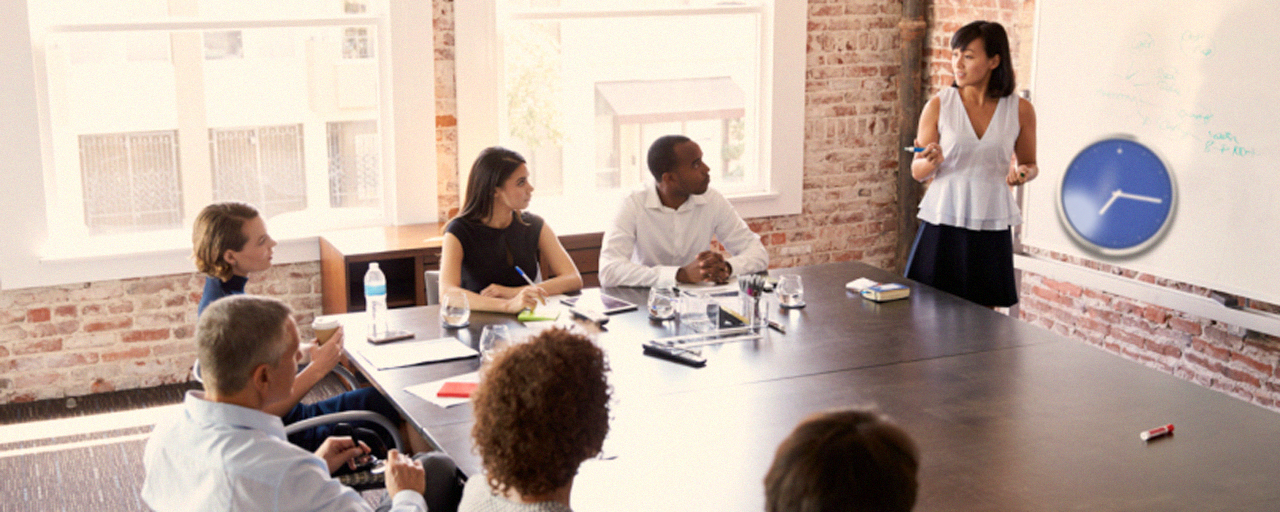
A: 7 h 16 min
